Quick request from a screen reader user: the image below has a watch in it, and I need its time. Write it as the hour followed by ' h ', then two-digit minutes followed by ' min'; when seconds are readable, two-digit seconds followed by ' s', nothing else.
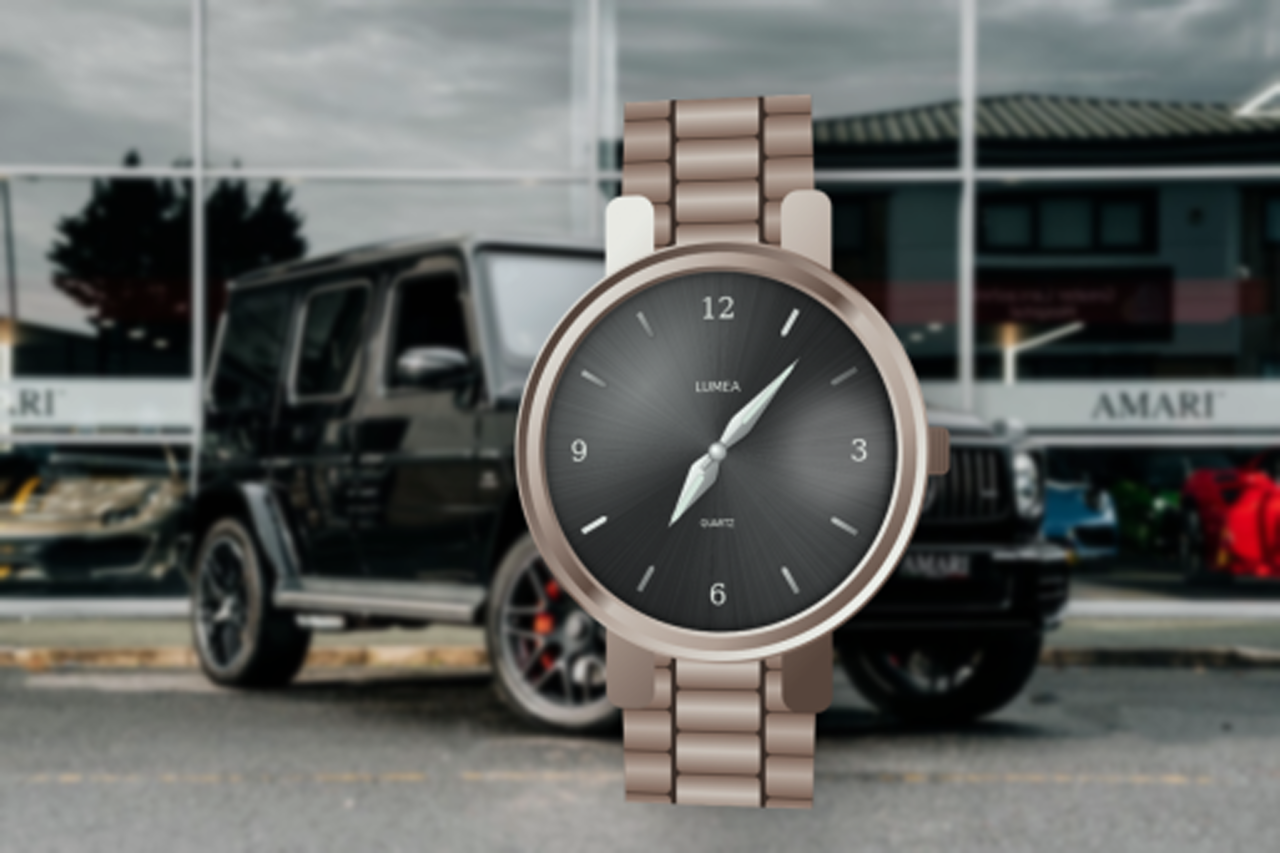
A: 7 h 07 min
